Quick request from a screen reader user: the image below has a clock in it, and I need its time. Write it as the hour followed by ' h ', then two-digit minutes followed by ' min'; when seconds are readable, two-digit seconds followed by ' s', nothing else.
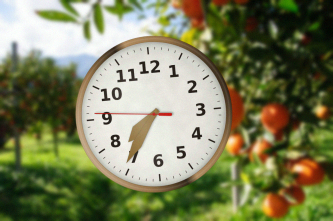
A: 7 h 35 min 46 s
